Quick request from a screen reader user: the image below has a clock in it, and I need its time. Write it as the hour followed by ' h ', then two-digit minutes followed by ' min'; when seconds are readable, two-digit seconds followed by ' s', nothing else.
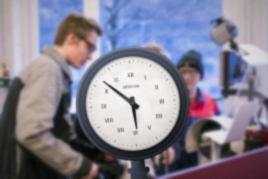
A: 5 h 52 min
